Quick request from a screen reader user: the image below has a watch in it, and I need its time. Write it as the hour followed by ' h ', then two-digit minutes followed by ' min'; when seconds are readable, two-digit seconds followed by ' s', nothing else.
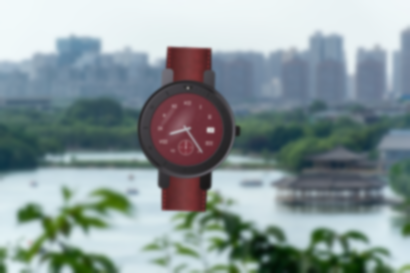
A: 8 h 24 min
